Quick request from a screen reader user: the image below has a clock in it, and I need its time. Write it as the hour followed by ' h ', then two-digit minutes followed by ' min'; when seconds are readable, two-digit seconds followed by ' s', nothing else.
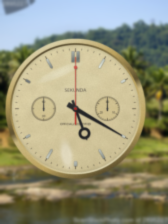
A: 5 h 20 min
